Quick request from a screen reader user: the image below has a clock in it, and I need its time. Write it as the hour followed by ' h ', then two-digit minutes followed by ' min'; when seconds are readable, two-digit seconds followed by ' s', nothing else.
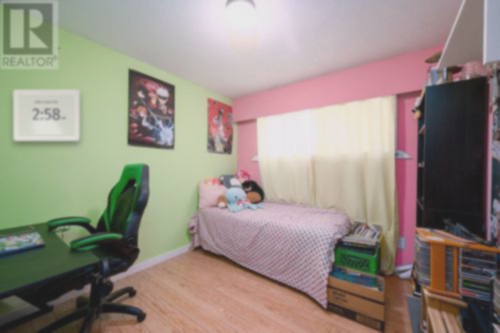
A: 2 h 58 min
